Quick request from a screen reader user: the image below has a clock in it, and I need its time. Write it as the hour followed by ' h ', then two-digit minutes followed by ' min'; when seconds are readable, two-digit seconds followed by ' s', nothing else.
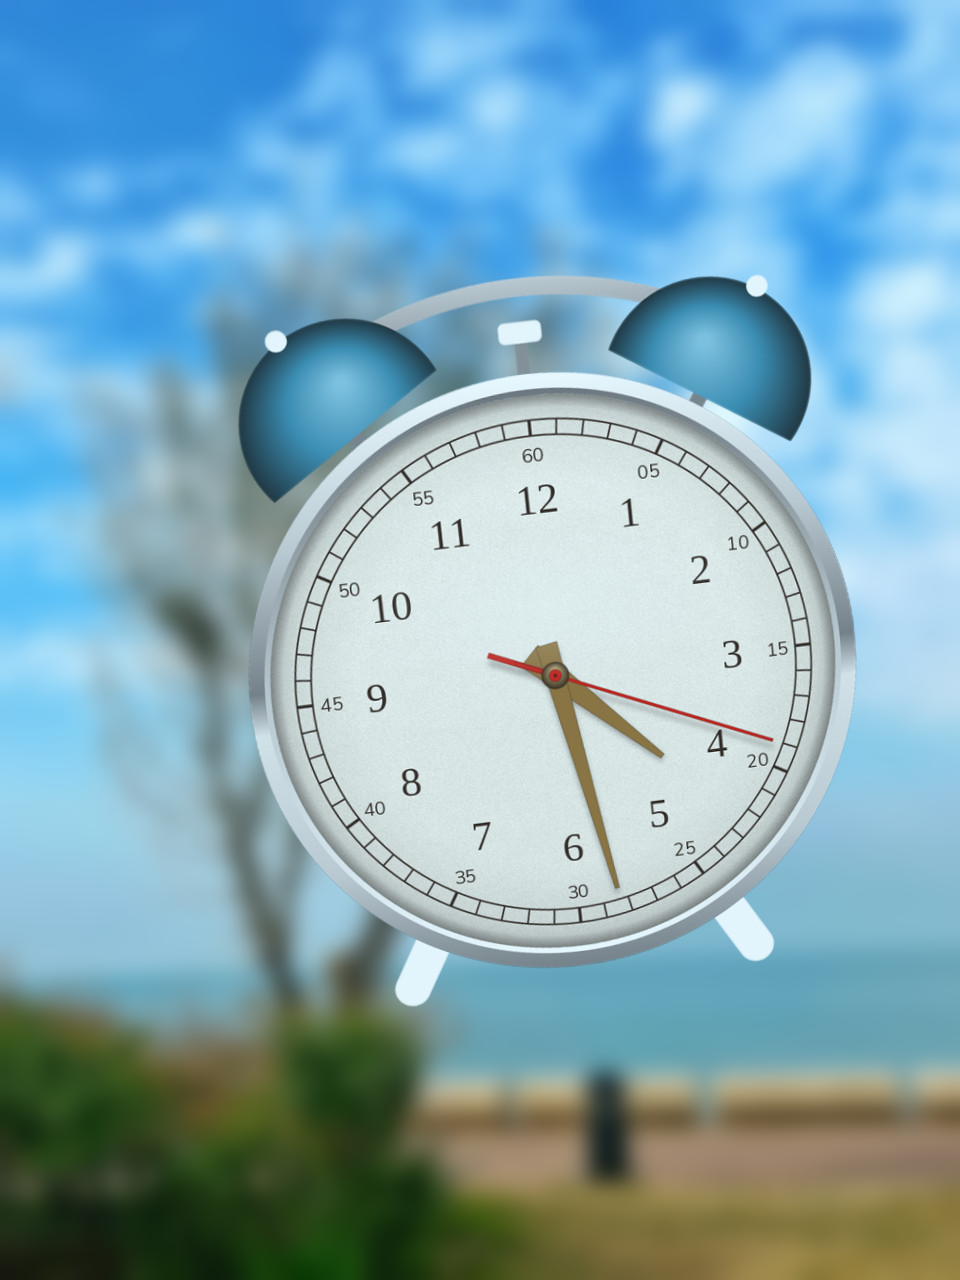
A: 4 h 28 min 19 s
